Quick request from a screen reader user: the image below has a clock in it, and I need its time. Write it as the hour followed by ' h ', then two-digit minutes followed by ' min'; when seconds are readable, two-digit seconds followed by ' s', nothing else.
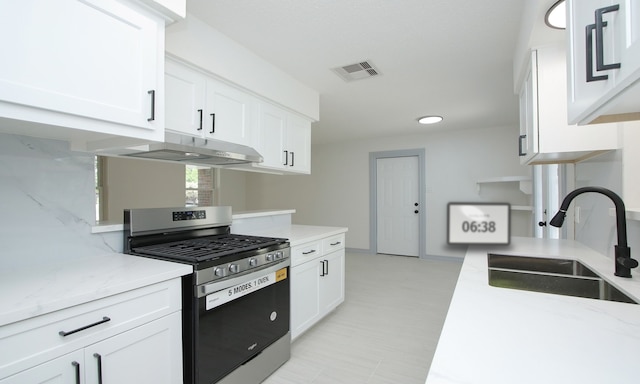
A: 6 h 38 min
